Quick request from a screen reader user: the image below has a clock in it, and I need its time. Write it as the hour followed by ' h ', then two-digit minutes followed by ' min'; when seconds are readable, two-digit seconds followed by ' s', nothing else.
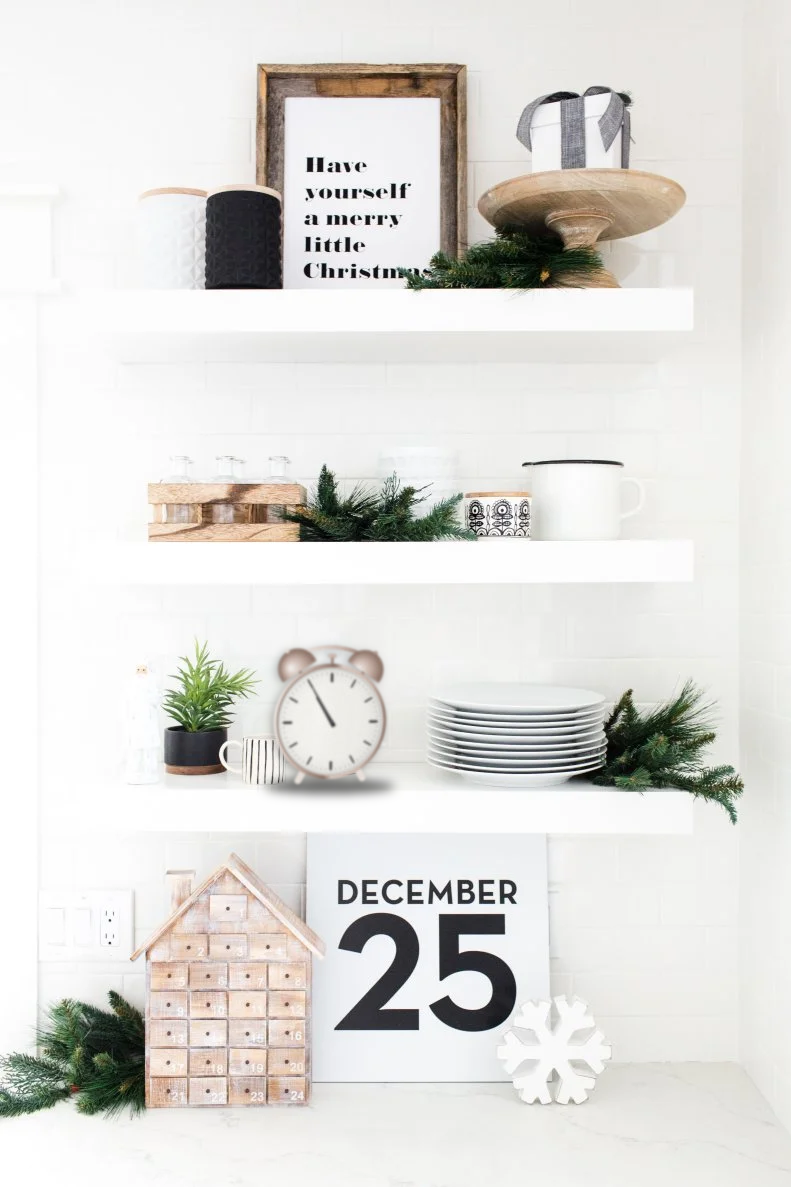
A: 10 h 55 min
